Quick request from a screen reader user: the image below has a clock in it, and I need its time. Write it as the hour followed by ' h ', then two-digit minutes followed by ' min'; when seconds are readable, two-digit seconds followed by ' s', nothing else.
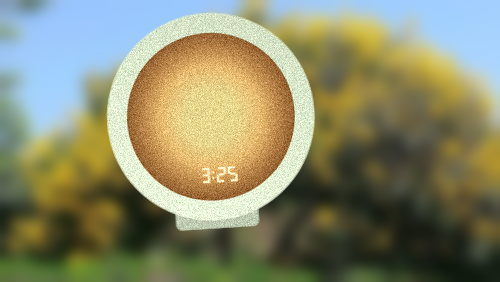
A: 3 h 25 min
